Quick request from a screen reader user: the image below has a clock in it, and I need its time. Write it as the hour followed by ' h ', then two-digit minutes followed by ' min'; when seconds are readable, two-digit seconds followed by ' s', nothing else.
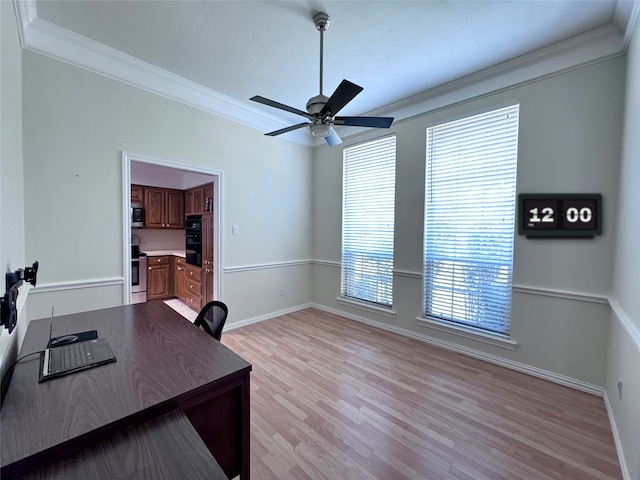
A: 12 h 00 min
